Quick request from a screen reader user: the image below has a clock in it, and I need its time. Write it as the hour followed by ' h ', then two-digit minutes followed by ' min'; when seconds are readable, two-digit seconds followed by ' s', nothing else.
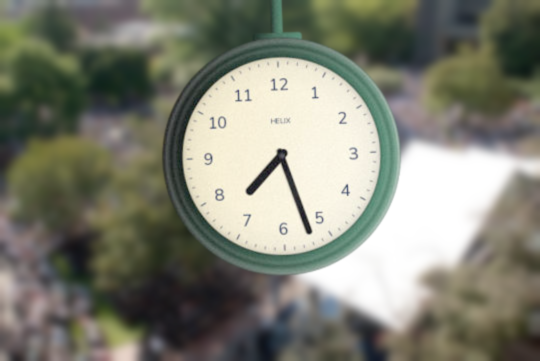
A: 7 h 27 min
